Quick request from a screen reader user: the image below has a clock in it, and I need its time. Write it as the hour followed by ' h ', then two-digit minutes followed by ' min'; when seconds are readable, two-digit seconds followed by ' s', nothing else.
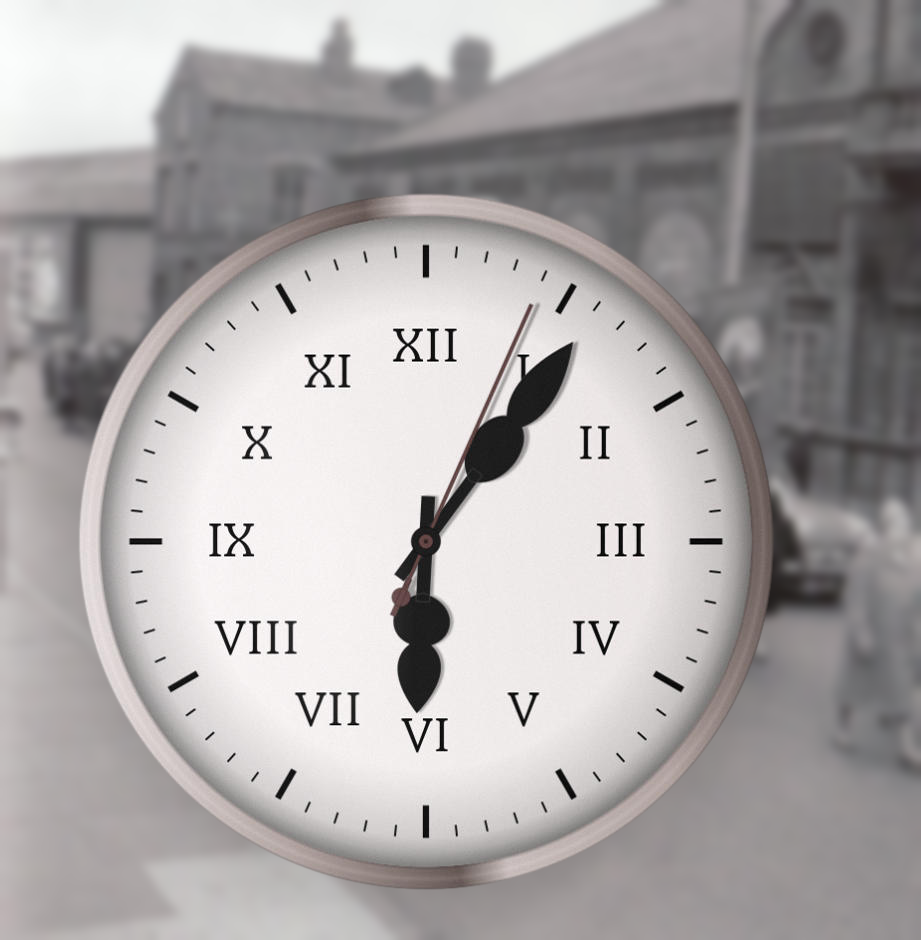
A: 6 h 06 min 04 s
